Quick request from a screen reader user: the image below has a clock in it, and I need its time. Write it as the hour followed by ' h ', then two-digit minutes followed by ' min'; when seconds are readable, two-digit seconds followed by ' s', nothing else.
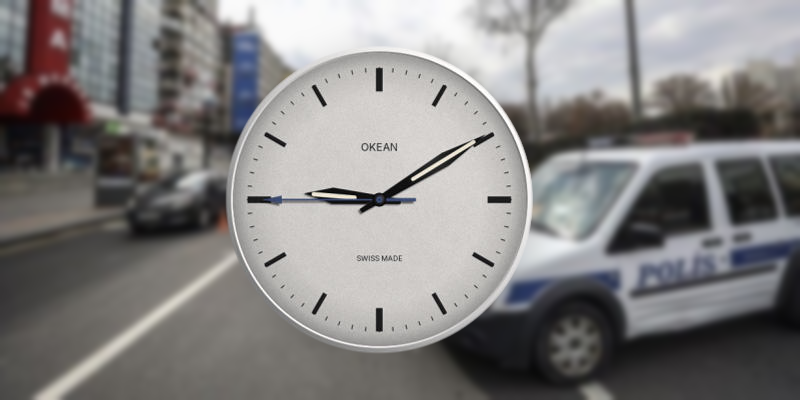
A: 9 h 09 min 45 s
